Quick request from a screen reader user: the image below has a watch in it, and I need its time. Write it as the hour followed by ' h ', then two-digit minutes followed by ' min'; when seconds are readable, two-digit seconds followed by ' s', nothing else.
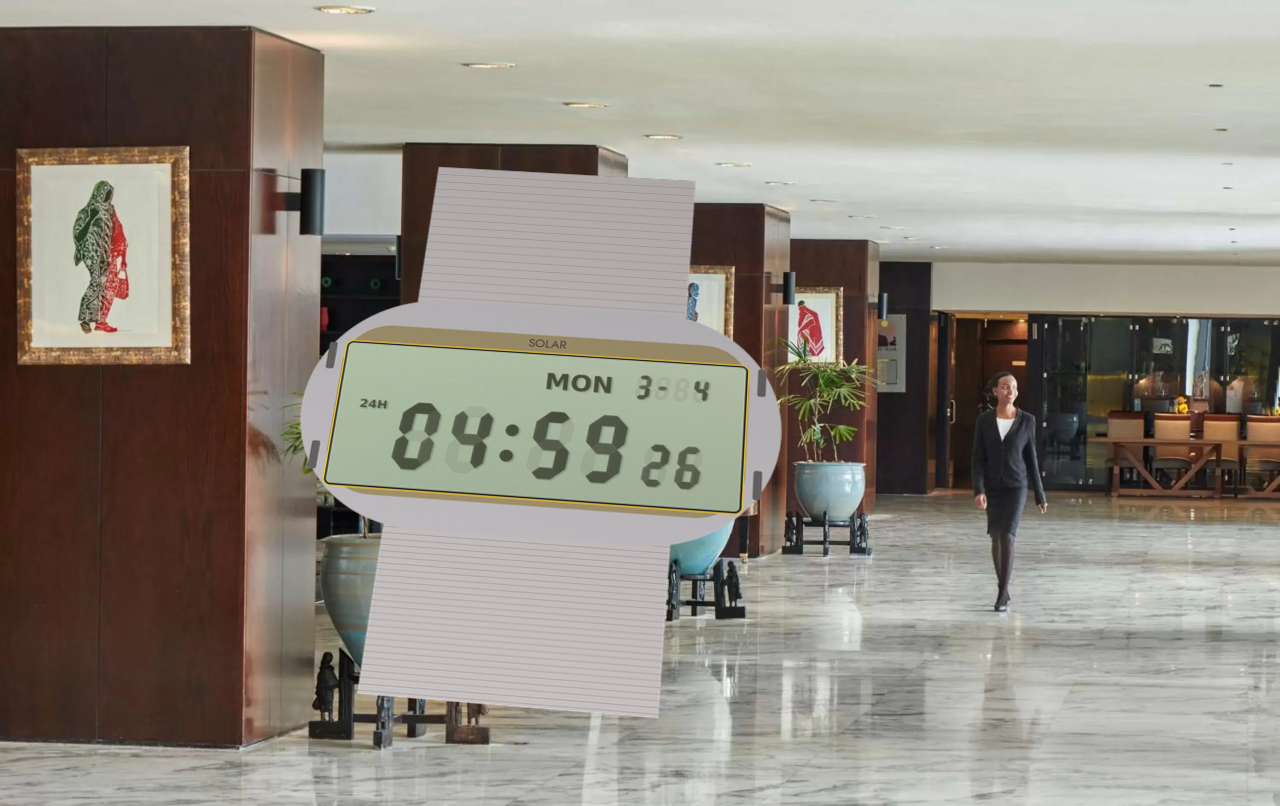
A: 4 h 59 min 26 s
